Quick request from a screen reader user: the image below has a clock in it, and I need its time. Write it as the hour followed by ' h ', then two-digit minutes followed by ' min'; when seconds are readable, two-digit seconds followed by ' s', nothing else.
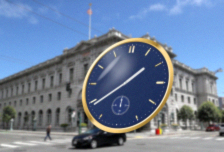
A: 1 h 39 min
